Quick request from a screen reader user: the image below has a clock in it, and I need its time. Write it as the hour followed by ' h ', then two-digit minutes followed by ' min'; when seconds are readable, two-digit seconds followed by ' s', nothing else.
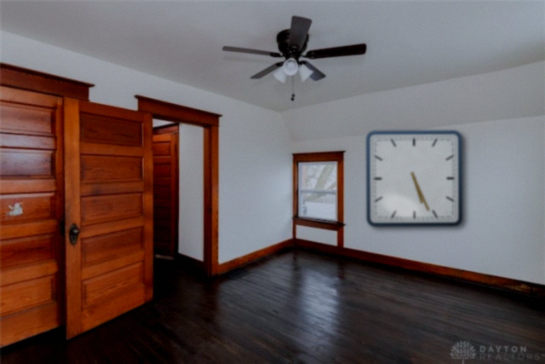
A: 5 h 26 min
